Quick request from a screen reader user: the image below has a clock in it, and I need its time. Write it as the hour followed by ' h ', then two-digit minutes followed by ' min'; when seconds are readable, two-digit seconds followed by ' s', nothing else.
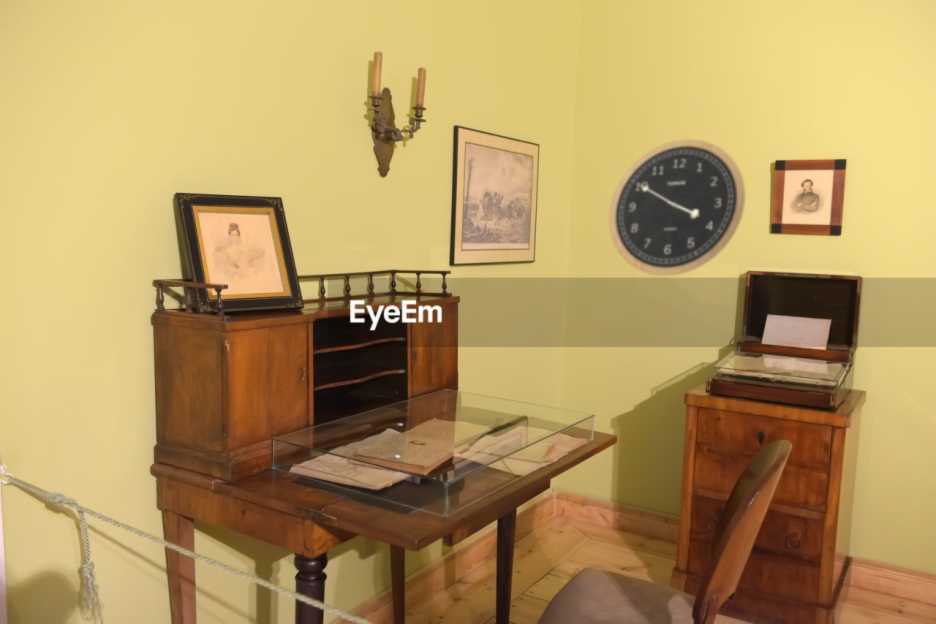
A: 3 h 50 min
